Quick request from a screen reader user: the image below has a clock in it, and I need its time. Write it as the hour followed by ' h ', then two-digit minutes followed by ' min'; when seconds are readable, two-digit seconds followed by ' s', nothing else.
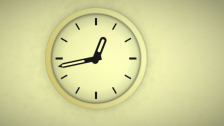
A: 12 h 43 min
